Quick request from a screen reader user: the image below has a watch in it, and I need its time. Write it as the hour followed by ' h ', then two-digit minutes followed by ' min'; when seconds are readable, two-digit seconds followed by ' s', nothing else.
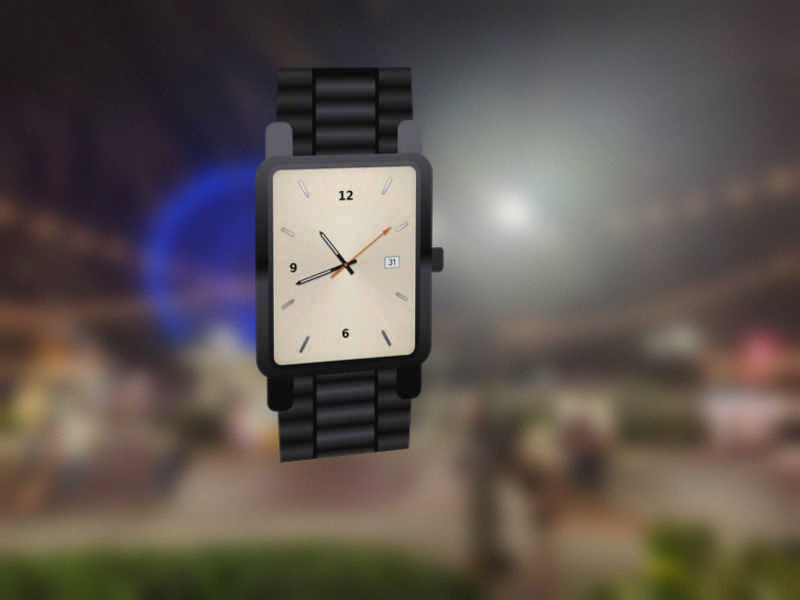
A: 10 h 42 min 09 s
